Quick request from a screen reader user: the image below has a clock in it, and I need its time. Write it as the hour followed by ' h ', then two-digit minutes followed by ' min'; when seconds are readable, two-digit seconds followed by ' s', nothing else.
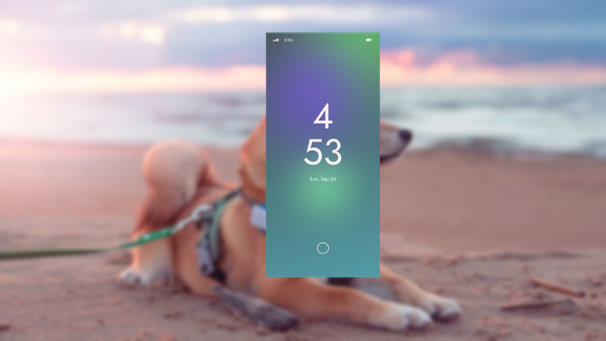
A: 4 h 53 min
